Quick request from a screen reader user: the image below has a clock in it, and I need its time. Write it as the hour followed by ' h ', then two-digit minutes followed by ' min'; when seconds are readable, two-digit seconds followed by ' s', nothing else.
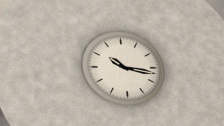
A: 10 h 17 min
